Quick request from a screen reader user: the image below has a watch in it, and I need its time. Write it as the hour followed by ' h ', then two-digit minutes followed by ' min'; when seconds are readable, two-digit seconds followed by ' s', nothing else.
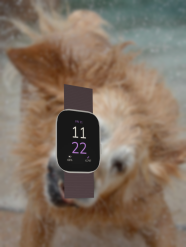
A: 11 h 22 min
